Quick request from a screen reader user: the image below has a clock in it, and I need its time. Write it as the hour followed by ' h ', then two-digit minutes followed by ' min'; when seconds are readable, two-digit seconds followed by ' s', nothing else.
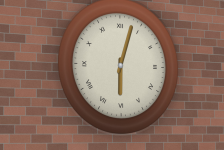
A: 6 h 03 min
